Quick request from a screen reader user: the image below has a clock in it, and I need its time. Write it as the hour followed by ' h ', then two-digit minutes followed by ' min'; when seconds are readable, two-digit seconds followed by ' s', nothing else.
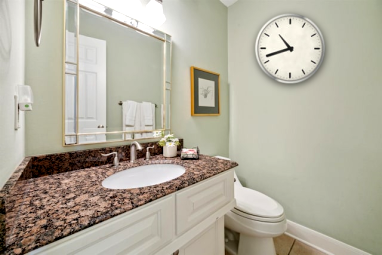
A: 10 h 42 min
